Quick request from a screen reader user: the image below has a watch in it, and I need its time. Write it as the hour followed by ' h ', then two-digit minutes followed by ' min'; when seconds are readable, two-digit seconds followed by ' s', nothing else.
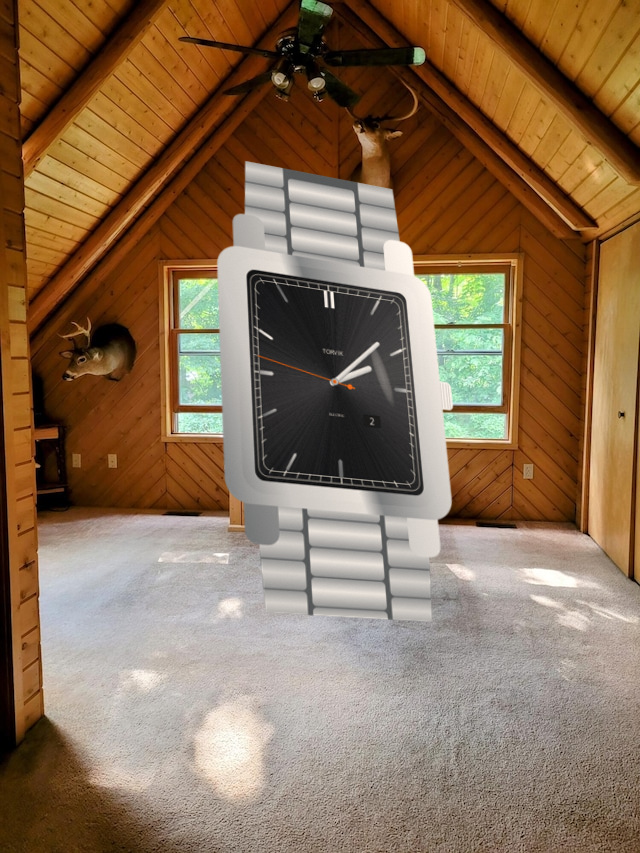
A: 2 h 07 min 47 s
